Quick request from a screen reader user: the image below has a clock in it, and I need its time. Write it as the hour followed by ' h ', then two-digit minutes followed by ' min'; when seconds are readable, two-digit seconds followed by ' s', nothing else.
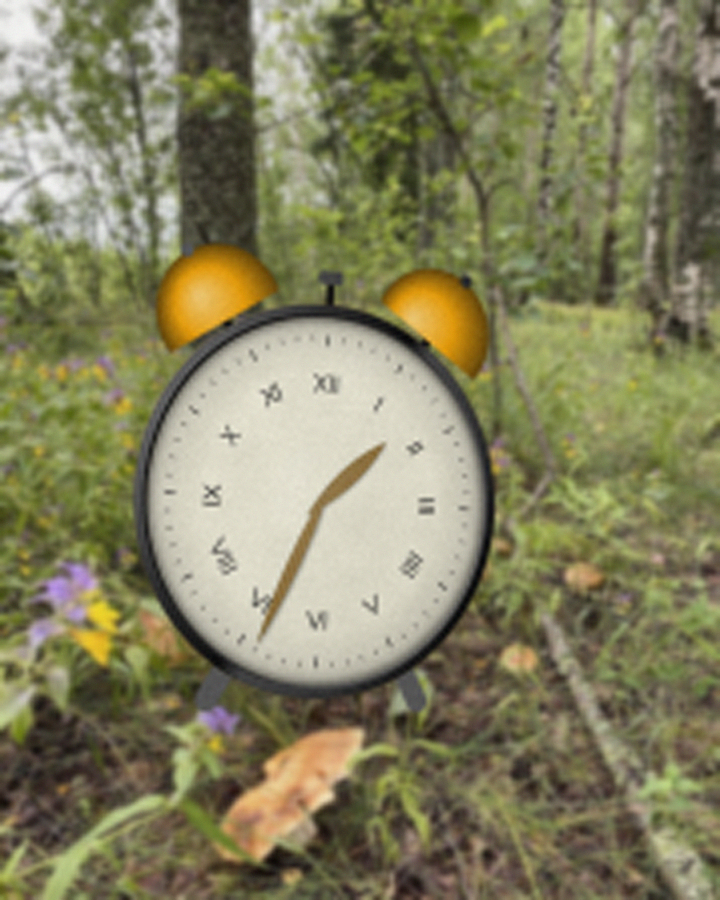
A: 1 h 34 min
